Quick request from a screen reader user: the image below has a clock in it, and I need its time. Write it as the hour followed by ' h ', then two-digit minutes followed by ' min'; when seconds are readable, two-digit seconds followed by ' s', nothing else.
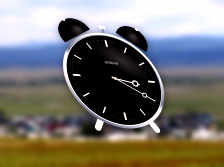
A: 3 h 20 min
